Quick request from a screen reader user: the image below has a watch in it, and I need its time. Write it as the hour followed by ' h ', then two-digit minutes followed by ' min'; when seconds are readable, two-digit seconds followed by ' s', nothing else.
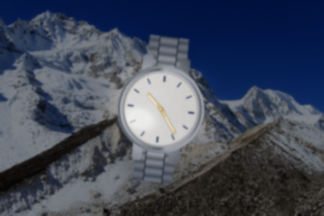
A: 10 h 24 min
